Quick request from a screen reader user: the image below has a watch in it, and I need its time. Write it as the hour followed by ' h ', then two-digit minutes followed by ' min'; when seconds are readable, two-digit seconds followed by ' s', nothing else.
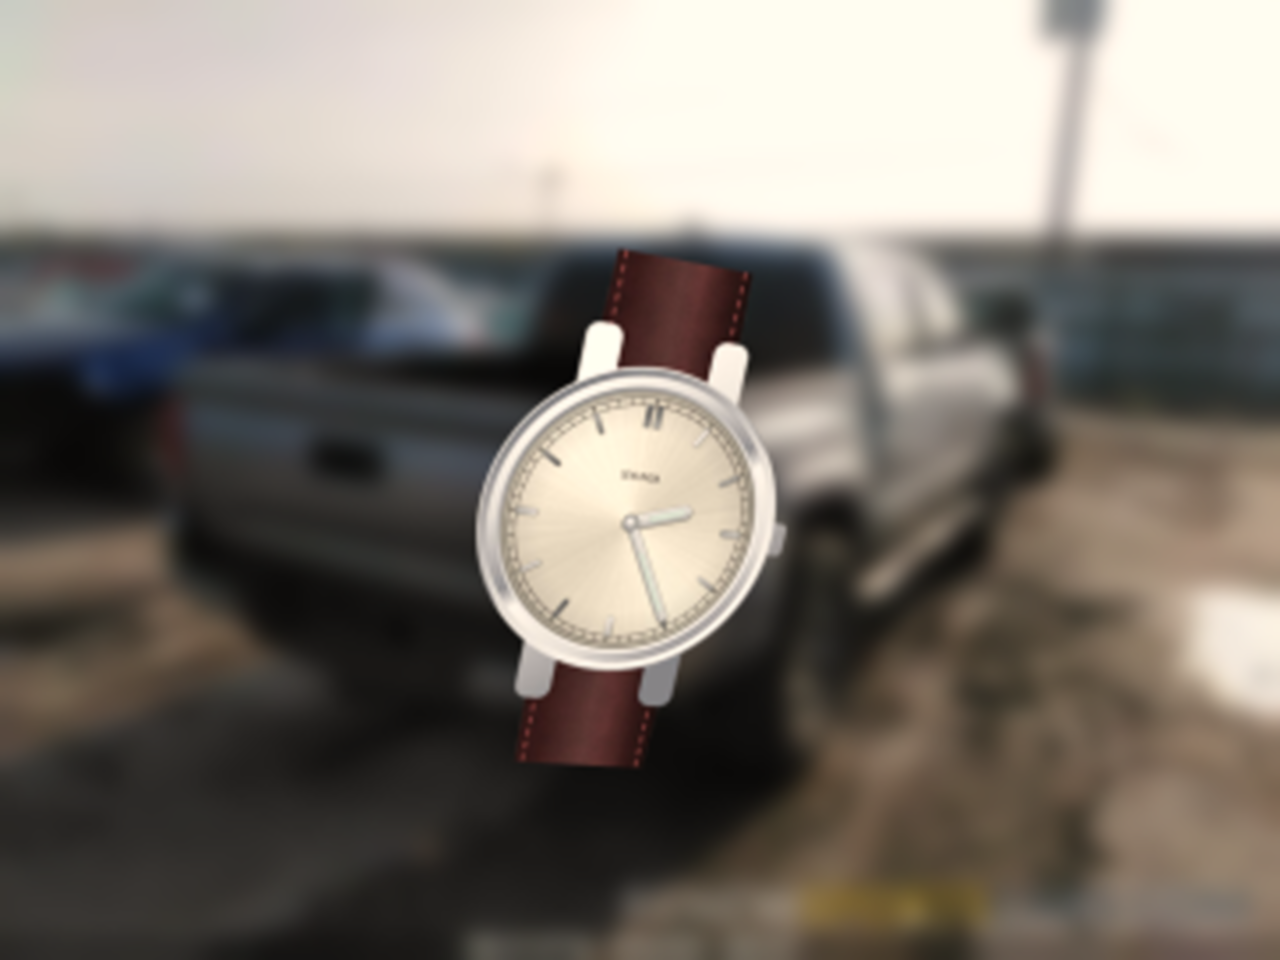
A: 2 h 25 min
